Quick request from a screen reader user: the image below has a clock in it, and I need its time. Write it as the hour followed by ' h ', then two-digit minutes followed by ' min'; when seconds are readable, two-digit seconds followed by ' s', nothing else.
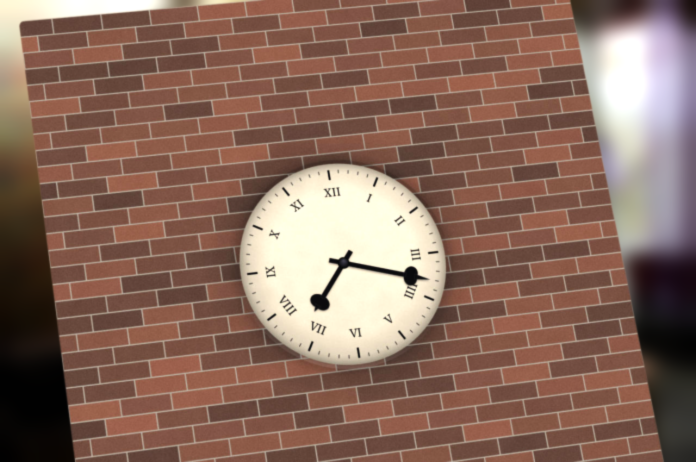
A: 7 h 18 min
